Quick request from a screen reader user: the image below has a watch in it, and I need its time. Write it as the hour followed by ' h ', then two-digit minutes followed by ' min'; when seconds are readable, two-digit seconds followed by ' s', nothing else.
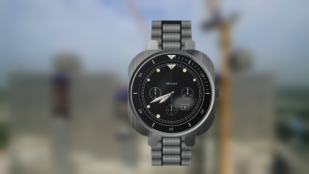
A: 7 h 41 min
